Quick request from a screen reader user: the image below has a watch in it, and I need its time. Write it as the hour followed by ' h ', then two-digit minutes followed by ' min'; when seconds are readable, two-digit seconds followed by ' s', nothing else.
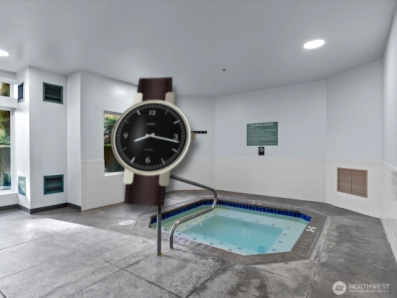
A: 8 h 17 min
